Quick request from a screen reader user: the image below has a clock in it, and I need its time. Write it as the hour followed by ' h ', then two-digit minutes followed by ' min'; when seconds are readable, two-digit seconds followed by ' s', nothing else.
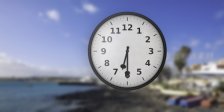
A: 6 h 30 min
